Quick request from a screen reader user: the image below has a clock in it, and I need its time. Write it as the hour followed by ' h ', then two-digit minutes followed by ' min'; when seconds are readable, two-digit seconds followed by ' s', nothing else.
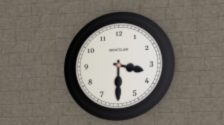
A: 3 h 30 min
